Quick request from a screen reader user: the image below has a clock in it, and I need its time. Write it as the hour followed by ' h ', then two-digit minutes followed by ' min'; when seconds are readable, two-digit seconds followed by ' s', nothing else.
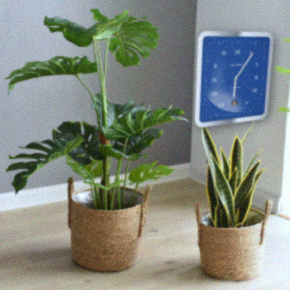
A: 6 h 06 min
